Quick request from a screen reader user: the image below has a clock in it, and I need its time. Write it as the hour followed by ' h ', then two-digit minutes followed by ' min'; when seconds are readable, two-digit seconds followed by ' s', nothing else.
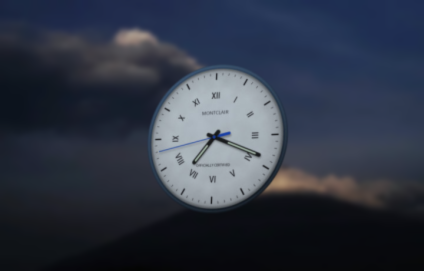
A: 7 h 18 min 43 s
